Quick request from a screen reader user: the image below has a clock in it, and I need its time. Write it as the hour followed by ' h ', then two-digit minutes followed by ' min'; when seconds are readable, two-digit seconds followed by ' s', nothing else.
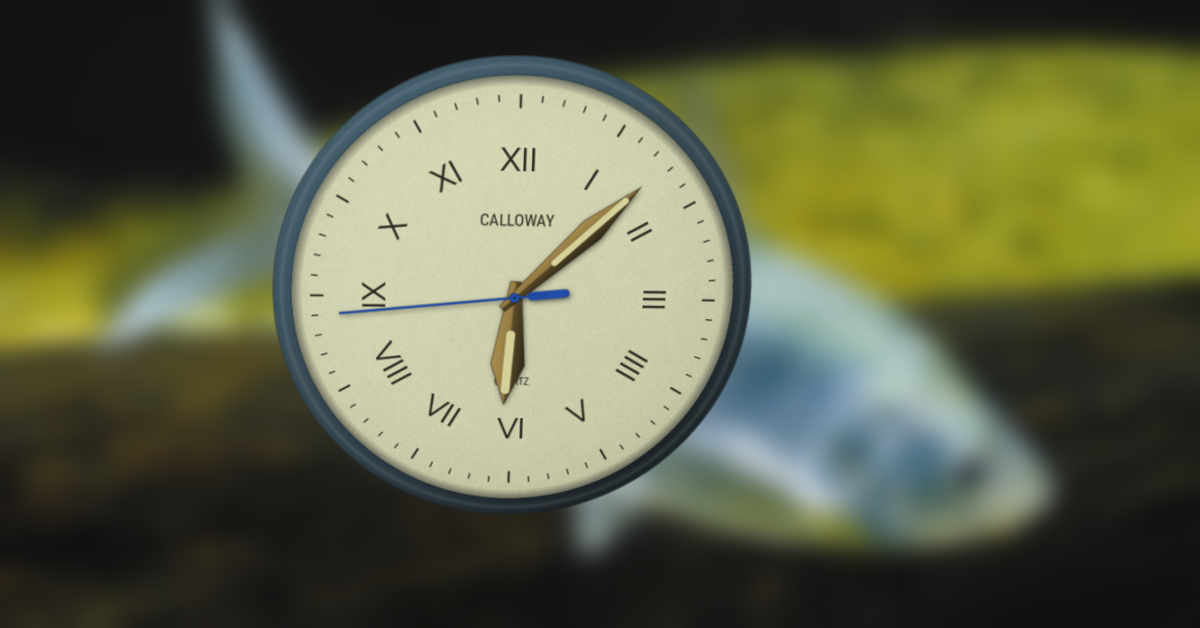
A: 6 h 07 min 44 s
